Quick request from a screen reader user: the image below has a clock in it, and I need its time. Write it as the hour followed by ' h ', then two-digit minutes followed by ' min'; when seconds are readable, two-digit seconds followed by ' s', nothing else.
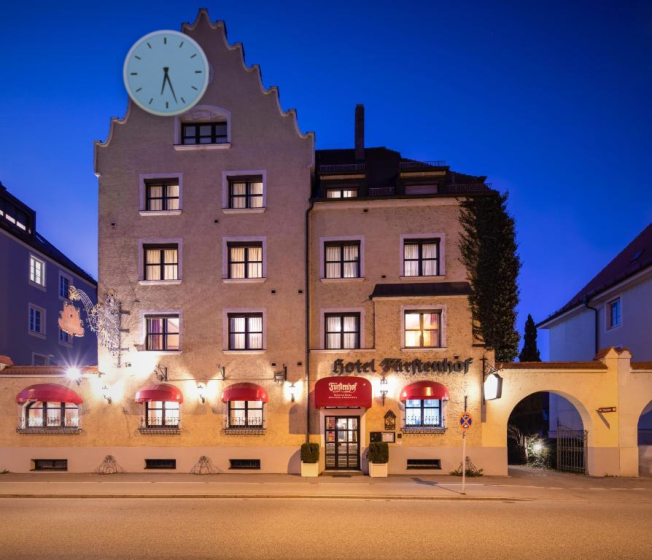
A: 6 h 27 min
